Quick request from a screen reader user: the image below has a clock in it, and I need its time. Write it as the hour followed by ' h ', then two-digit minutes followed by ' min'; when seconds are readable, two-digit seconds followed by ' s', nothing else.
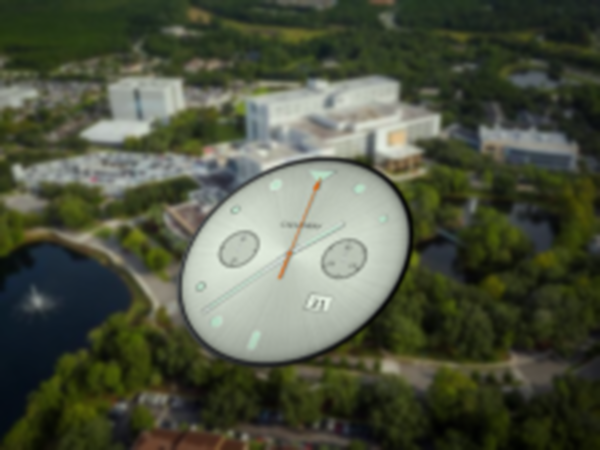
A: 1 h 37 min
